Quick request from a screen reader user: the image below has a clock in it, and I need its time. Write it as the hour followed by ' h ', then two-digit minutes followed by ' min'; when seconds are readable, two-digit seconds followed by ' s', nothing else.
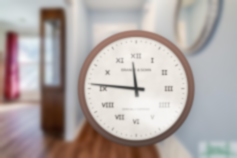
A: 11 h 46 min
